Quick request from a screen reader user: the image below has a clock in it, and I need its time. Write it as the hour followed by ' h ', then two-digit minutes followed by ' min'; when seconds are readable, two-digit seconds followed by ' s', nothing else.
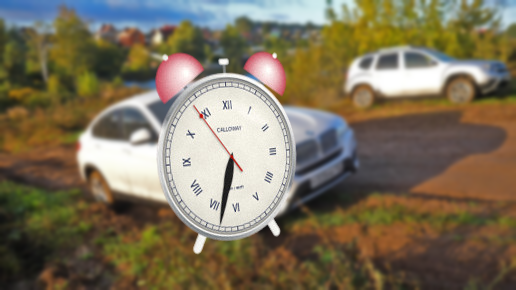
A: 6 h 32 min 54 s
